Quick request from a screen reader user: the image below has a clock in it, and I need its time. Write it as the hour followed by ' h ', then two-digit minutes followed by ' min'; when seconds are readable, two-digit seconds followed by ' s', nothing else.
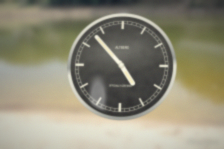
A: 4 h 53 min
